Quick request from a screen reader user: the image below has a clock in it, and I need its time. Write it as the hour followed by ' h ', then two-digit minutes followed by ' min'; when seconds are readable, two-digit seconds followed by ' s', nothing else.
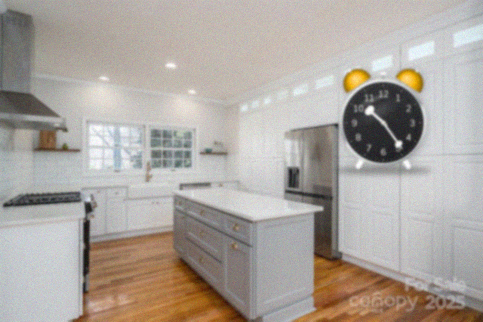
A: 10 h 24 min
